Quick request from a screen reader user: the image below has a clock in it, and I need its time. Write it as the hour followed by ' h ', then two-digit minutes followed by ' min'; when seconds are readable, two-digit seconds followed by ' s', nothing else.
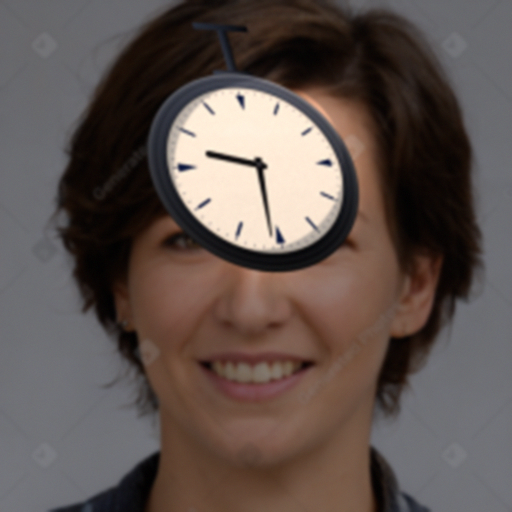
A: 9 h 31 min
